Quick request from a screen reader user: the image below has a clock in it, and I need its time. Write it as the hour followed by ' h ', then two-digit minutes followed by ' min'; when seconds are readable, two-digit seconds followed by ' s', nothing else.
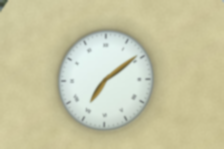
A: 7 h 09 min
